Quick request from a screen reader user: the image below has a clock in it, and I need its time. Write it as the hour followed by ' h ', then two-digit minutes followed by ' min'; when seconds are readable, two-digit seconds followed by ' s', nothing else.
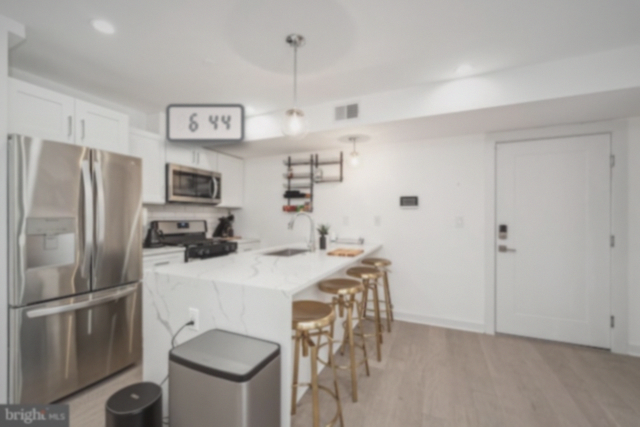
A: 6 h 44 min
